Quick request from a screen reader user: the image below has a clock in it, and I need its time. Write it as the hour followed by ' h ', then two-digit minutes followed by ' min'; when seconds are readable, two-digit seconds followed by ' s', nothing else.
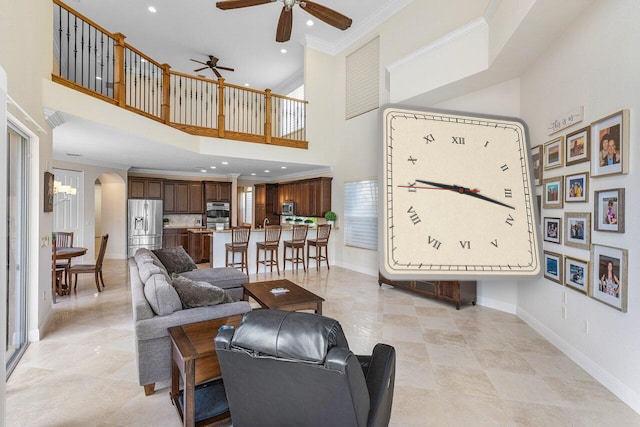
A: 9 h 17 min 45 s
